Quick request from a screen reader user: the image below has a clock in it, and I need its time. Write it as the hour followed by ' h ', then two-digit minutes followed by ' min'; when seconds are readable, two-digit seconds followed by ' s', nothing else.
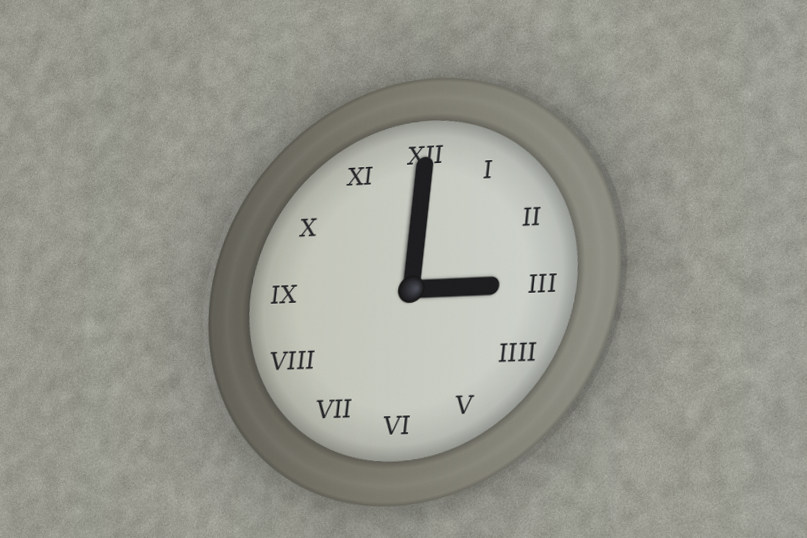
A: 3 h 00 min
